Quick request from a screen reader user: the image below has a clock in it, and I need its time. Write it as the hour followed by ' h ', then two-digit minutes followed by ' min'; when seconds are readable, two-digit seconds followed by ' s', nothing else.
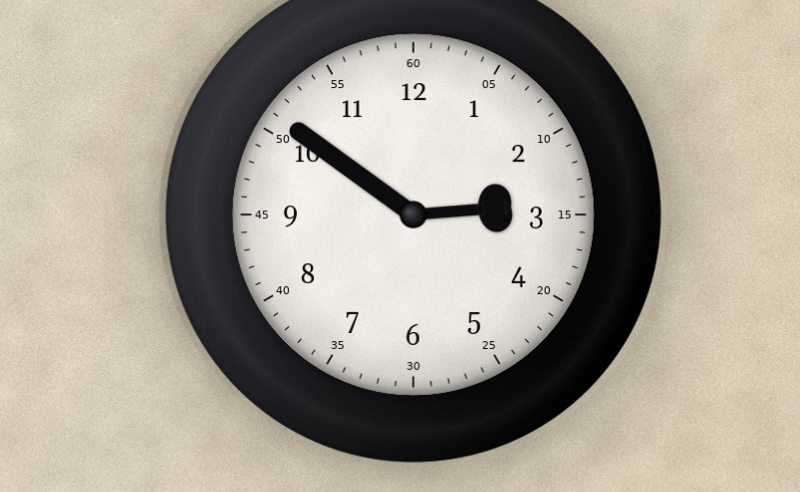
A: 2 h 51 min
